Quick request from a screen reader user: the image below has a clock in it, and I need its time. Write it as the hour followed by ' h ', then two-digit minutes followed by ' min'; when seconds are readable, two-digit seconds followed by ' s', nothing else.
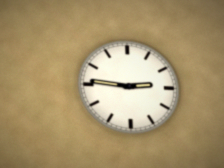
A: 2 h 46 min
